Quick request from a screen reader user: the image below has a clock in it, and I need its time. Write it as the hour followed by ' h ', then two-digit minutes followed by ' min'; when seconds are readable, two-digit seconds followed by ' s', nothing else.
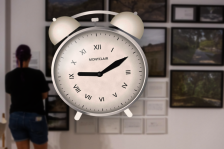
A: 9 h 10 min
